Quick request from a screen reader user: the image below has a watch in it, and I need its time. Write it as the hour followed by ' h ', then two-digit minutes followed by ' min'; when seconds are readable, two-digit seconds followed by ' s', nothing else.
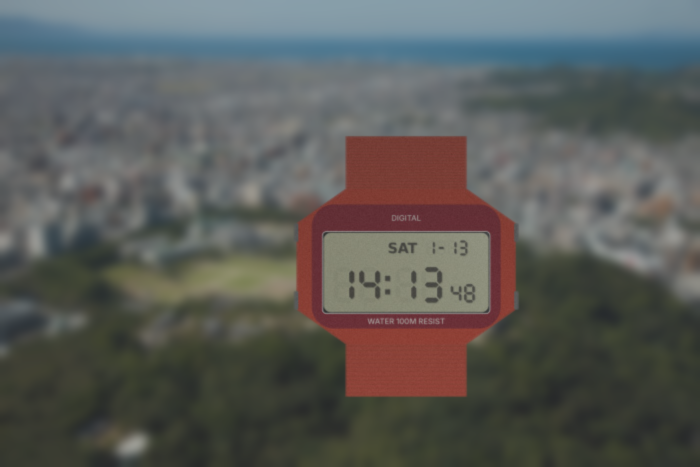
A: 14 h 13 min 48 s
